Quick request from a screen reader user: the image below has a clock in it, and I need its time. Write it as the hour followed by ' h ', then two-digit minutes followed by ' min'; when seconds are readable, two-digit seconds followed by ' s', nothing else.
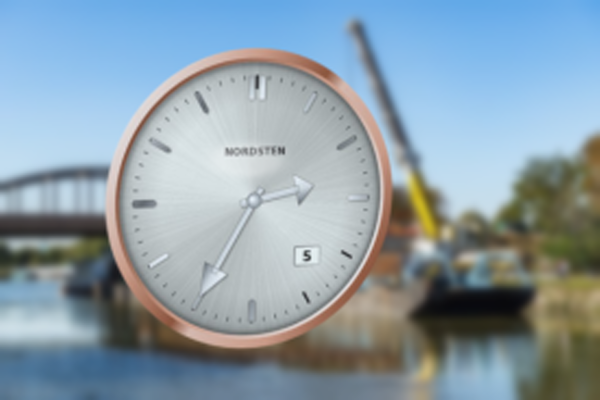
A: 2 h 35 min
